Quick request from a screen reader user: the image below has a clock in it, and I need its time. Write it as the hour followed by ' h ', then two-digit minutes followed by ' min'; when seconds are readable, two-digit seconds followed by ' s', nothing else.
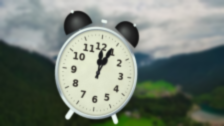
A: 12 h 04 min
